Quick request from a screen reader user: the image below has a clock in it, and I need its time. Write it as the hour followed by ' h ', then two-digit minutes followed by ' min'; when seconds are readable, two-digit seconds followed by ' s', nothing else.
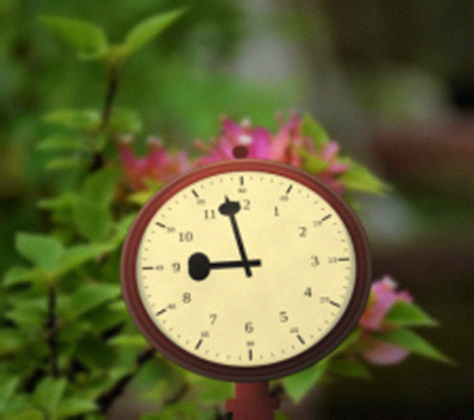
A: 8 h 58 min
